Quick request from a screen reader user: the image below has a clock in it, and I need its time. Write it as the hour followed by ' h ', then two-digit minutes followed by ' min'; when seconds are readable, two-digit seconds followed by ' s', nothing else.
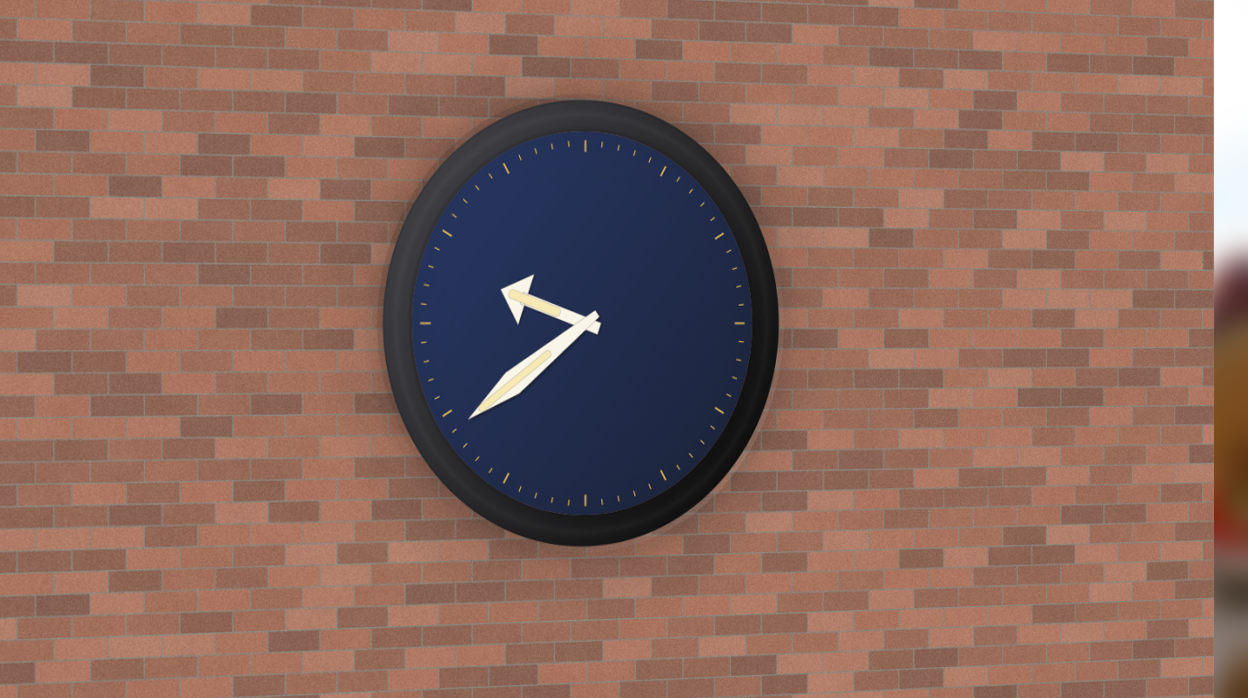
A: 9 h 39 min
